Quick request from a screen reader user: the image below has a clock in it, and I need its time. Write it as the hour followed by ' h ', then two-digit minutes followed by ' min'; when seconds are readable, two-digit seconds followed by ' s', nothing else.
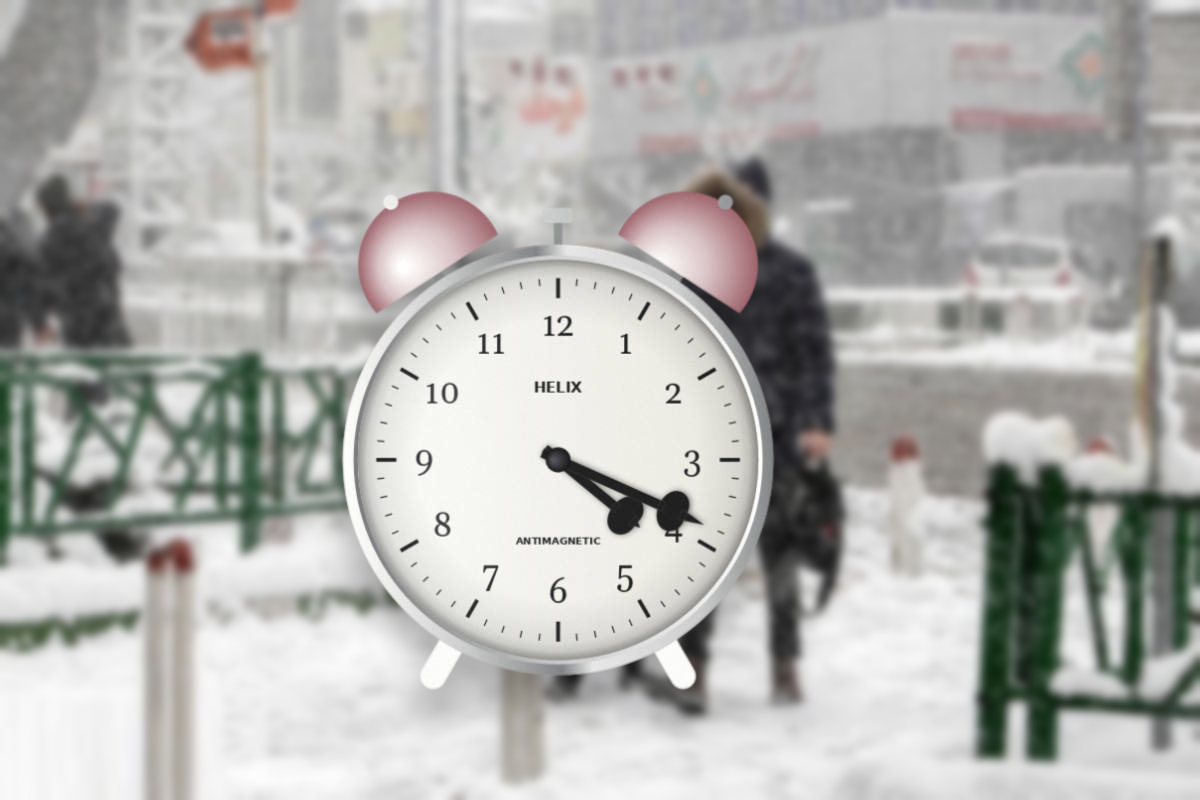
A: 4 h 19 min
